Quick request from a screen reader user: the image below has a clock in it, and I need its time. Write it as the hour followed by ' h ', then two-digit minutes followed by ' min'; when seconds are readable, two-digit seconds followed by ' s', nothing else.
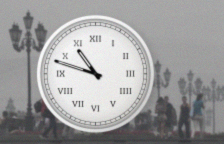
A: 10 h 48 min
